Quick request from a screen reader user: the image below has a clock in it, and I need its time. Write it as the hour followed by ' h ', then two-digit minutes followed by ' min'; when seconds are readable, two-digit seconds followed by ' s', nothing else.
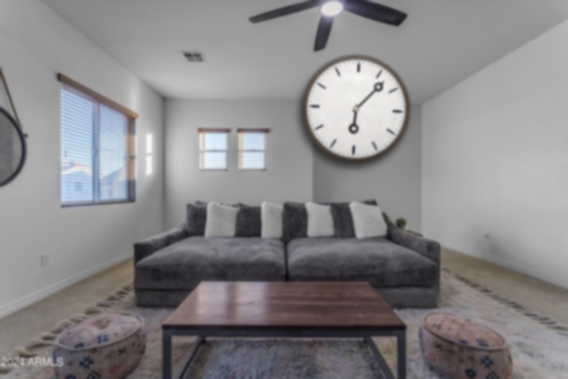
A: 6 h 07 min
